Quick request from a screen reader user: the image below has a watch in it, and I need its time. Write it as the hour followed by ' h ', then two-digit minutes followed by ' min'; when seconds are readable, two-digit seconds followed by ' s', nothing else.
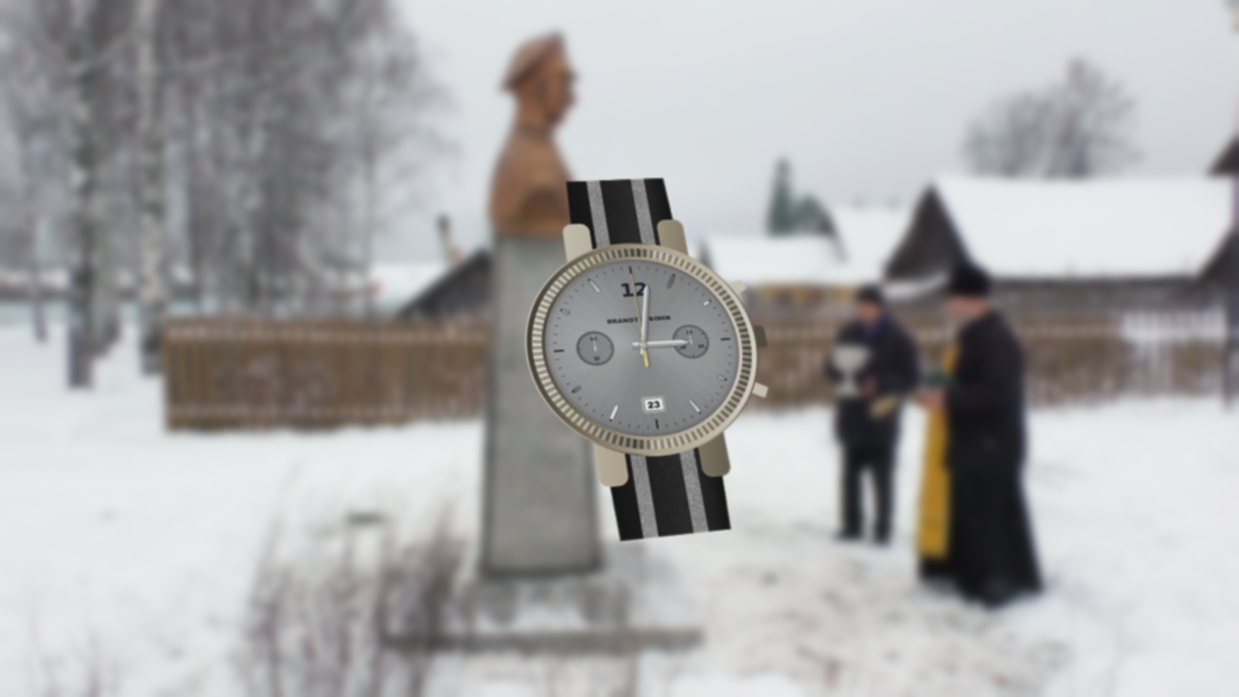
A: 3 h 02 min
